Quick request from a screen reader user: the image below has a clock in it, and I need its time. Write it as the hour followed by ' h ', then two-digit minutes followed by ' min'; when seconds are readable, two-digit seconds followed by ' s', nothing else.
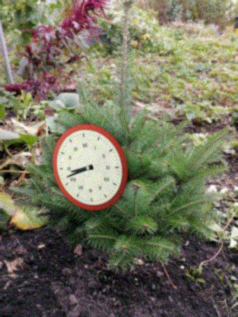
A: 8 h 42 min
